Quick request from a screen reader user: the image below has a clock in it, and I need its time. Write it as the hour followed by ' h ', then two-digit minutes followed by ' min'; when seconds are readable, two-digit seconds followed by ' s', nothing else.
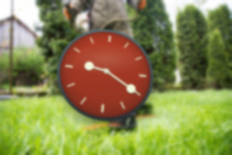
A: 9 h 20 min
